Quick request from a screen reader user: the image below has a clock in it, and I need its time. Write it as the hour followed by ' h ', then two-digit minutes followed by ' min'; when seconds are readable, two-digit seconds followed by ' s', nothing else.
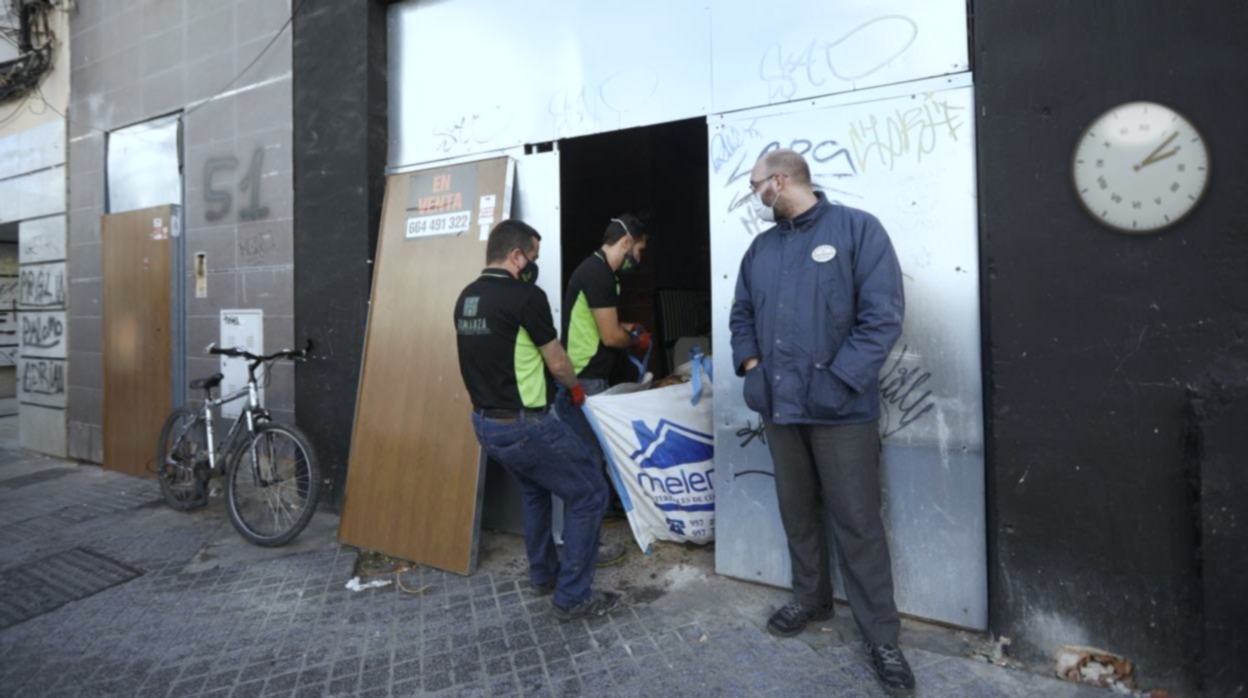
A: 2 h 07 min
